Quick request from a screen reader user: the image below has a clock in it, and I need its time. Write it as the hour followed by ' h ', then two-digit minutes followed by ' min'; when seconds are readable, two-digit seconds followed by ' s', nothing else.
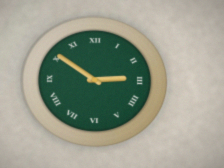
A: 2 h 51 min
